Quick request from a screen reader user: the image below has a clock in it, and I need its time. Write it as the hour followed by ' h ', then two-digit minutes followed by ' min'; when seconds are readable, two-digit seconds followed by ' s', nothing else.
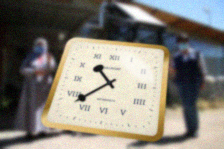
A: 10 h 38 min
